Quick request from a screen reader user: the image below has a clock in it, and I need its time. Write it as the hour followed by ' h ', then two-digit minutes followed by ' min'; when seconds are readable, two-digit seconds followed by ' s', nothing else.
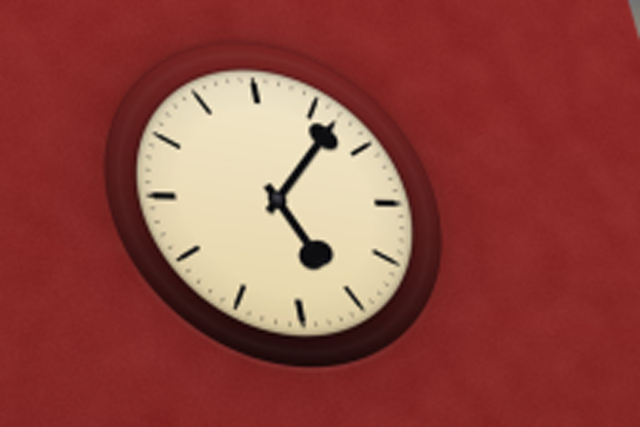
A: 5 h 07 min
